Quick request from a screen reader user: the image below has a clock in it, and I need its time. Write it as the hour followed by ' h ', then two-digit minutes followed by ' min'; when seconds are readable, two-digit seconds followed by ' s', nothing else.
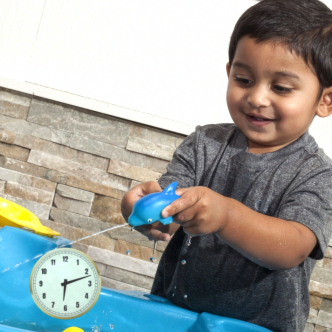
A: 6 h 12 min
